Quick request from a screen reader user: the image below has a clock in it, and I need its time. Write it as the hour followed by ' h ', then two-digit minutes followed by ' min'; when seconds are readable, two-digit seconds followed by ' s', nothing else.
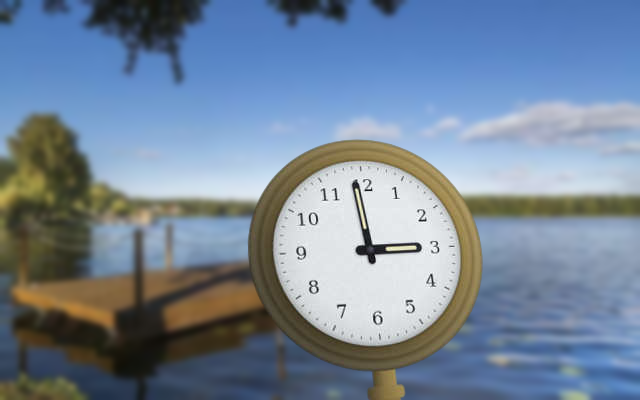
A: 2 h 59 min
